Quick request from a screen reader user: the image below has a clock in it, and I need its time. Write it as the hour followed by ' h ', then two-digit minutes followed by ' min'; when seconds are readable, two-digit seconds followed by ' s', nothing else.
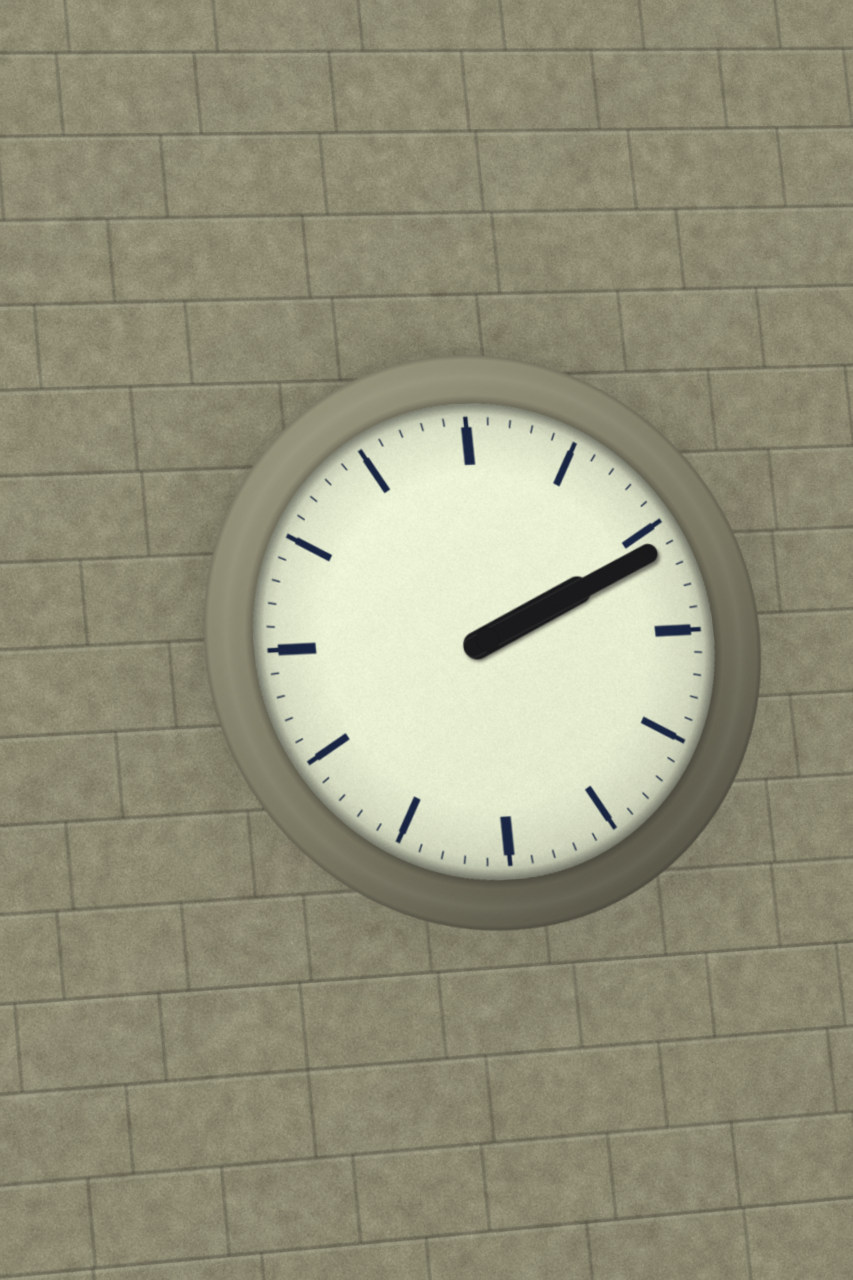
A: 2 h 11 min
